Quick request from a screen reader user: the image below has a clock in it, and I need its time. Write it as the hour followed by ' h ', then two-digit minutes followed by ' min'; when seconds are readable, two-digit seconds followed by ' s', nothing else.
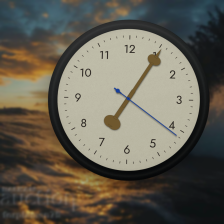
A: 7 h 05 min 21 s
